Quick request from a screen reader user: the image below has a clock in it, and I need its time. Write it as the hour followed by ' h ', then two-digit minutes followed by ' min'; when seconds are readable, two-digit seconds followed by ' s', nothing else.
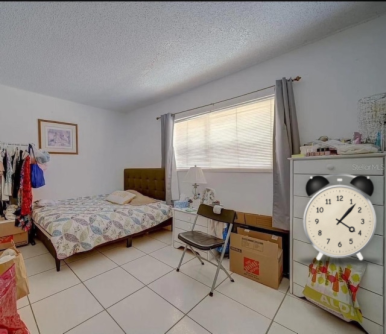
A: 4 h 07 min
